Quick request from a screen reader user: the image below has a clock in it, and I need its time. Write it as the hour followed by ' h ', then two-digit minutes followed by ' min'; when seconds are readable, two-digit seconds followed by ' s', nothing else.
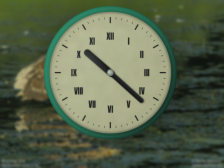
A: 10 h 22 min
